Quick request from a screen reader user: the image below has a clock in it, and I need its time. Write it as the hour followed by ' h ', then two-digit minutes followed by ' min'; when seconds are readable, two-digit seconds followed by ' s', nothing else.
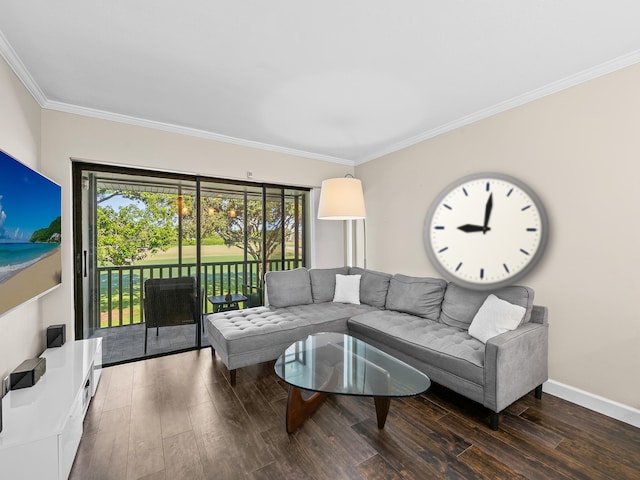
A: 9 h 01 min
